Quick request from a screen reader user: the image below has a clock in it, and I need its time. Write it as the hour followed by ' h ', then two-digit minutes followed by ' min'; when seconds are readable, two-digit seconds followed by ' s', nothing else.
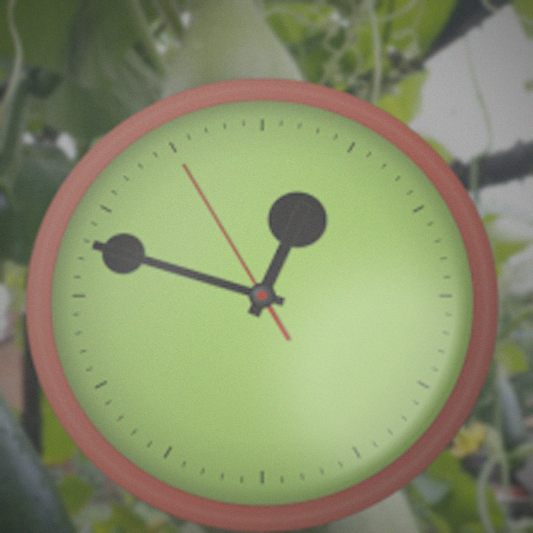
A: 12 h 47 min 55 s
